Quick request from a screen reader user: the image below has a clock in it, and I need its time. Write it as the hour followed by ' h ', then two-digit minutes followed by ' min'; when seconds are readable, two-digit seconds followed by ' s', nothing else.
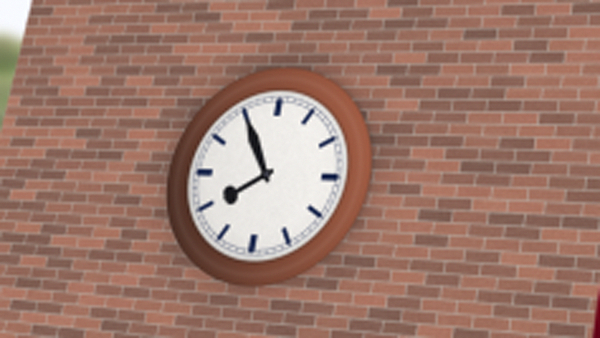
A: 7 h 55 min
